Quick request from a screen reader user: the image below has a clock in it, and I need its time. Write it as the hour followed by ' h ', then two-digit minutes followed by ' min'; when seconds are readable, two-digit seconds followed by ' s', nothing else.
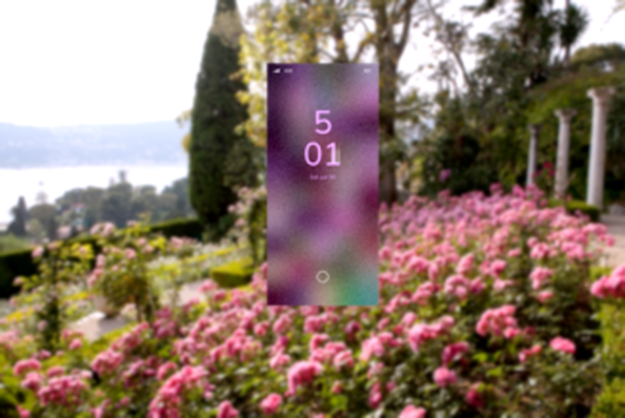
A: 5 h 01 min
